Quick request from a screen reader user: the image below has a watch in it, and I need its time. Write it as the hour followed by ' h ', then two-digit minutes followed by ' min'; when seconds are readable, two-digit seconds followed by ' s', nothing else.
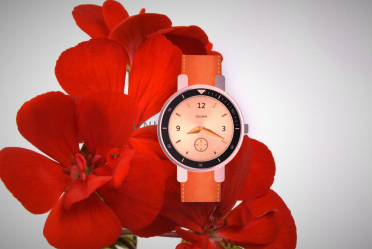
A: 8 h 19 min
